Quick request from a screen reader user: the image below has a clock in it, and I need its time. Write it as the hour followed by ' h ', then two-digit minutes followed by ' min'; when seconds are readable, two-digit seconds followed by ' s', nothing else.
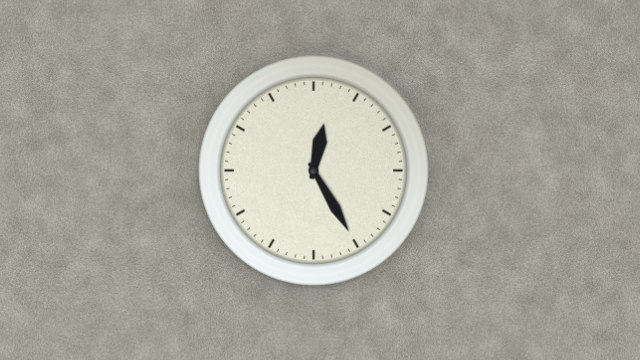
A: 12 h 25 min
